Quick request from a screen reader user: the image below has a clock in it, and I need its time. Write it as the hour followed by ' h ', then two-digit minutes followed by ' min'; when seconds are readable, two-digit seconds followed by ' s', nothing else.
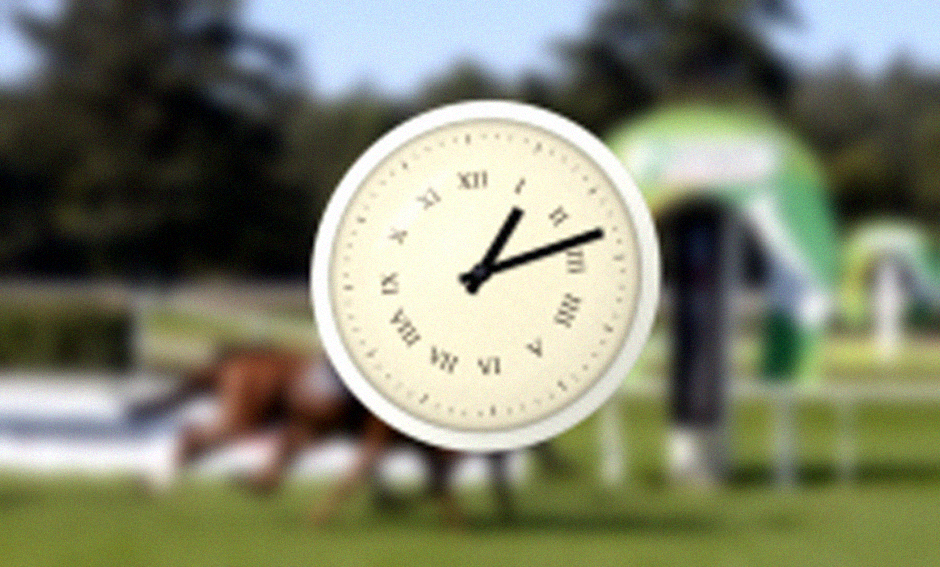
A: 1 h 13 min
